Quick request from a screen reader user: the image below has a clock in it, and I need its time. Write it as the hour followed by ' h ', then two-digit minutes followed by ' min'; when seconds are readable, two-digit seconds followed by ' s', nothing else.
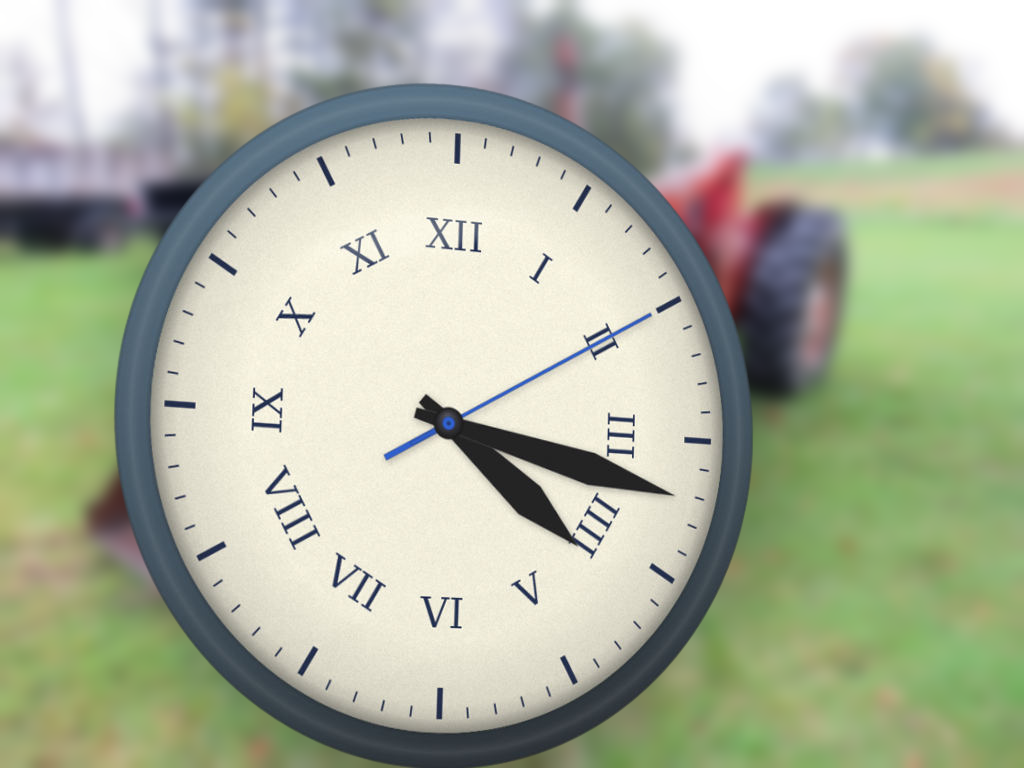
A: 4 h 17 min 10 s
